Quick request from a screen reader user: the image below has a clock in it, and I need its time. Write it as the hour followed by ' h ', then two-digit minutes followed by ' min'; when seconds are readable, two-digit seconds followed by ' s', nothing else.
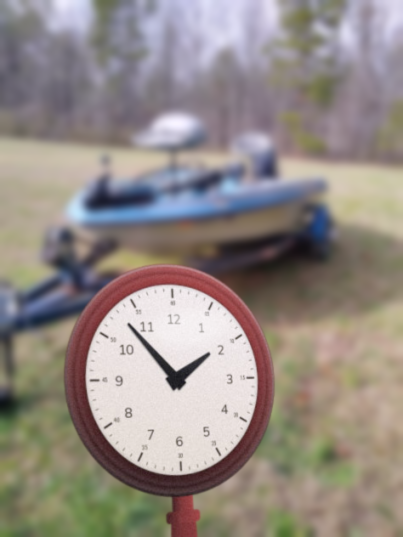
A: 1 h 53 min
